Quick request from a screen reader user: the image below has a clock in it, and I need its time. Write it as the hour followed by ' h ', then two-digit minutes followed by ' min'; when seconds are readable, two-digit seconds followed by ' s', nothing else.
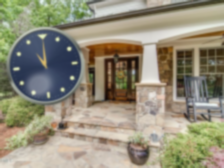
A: 11 h 00 min
